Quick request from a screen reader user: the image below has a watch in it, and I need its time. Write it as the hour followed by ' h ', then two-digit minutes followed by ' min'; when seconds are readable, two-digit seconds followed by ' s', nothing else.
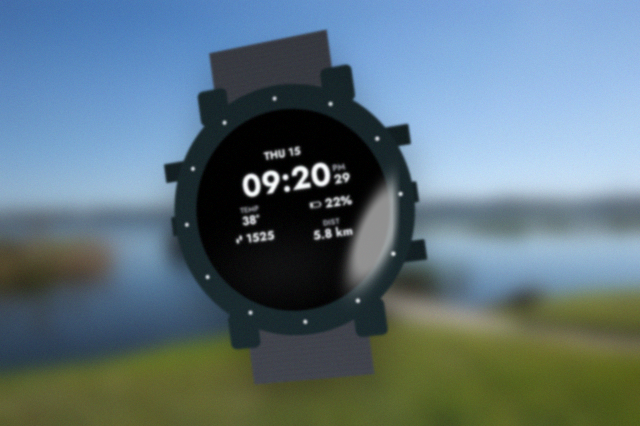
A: 9 h 20 min 29 s
